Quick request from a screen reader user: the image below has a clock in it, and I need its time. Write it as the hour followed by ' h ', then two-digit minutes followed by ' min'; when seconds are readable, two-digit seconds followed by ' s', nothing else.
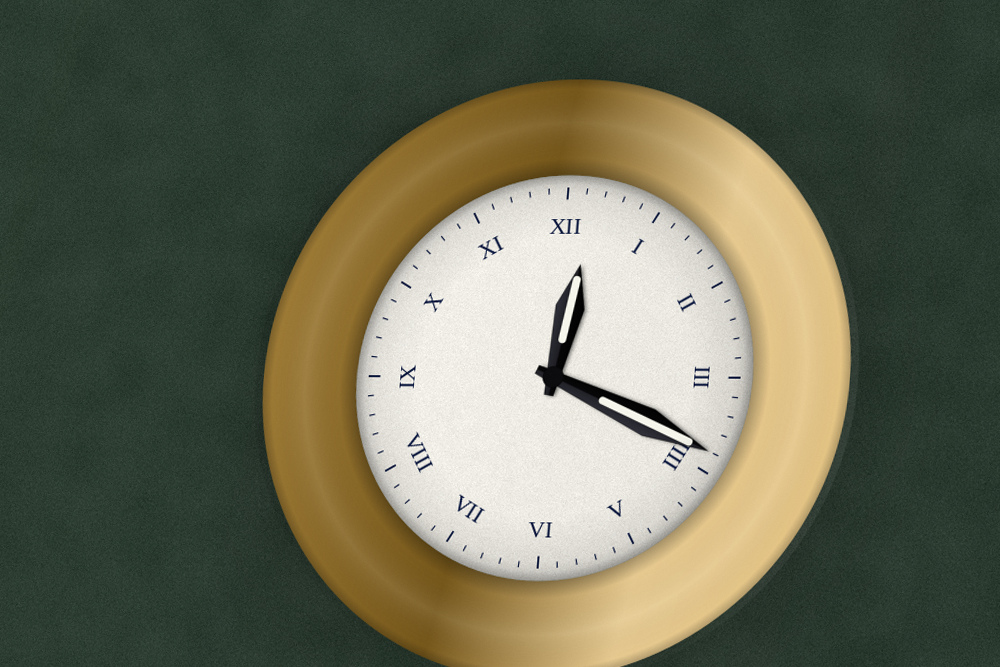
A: 12 h 19 min
